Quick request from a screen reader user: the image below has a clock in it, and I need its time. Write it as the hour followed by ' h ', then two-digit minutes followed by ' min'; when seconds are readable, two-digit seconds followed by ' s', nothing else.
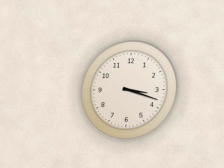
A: 3 h 18 min
